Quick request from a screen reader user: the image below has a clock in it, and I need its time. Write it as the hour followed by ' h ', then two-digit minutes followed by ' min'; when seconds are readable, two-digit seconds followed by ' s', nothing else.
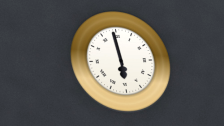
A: 5 h 59 min
